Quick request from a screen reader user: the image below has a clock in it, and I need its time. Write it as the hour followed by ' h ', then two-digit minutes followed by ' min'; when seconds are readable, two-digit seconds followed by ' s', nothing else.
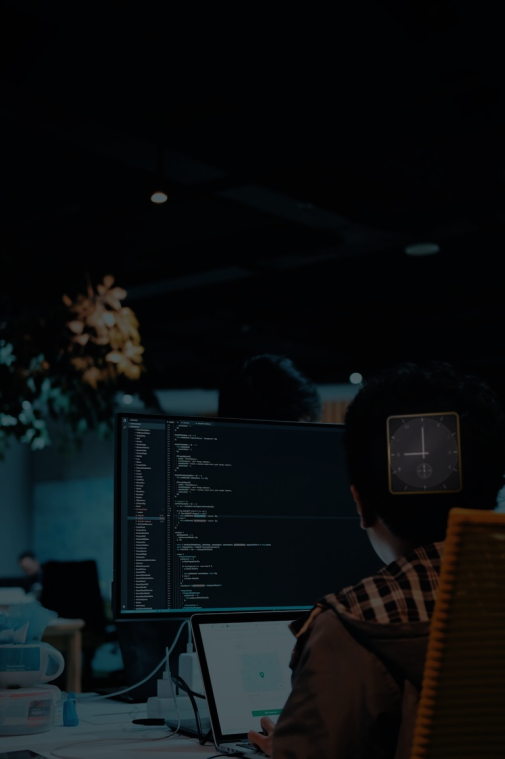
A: 9 h 00 min
